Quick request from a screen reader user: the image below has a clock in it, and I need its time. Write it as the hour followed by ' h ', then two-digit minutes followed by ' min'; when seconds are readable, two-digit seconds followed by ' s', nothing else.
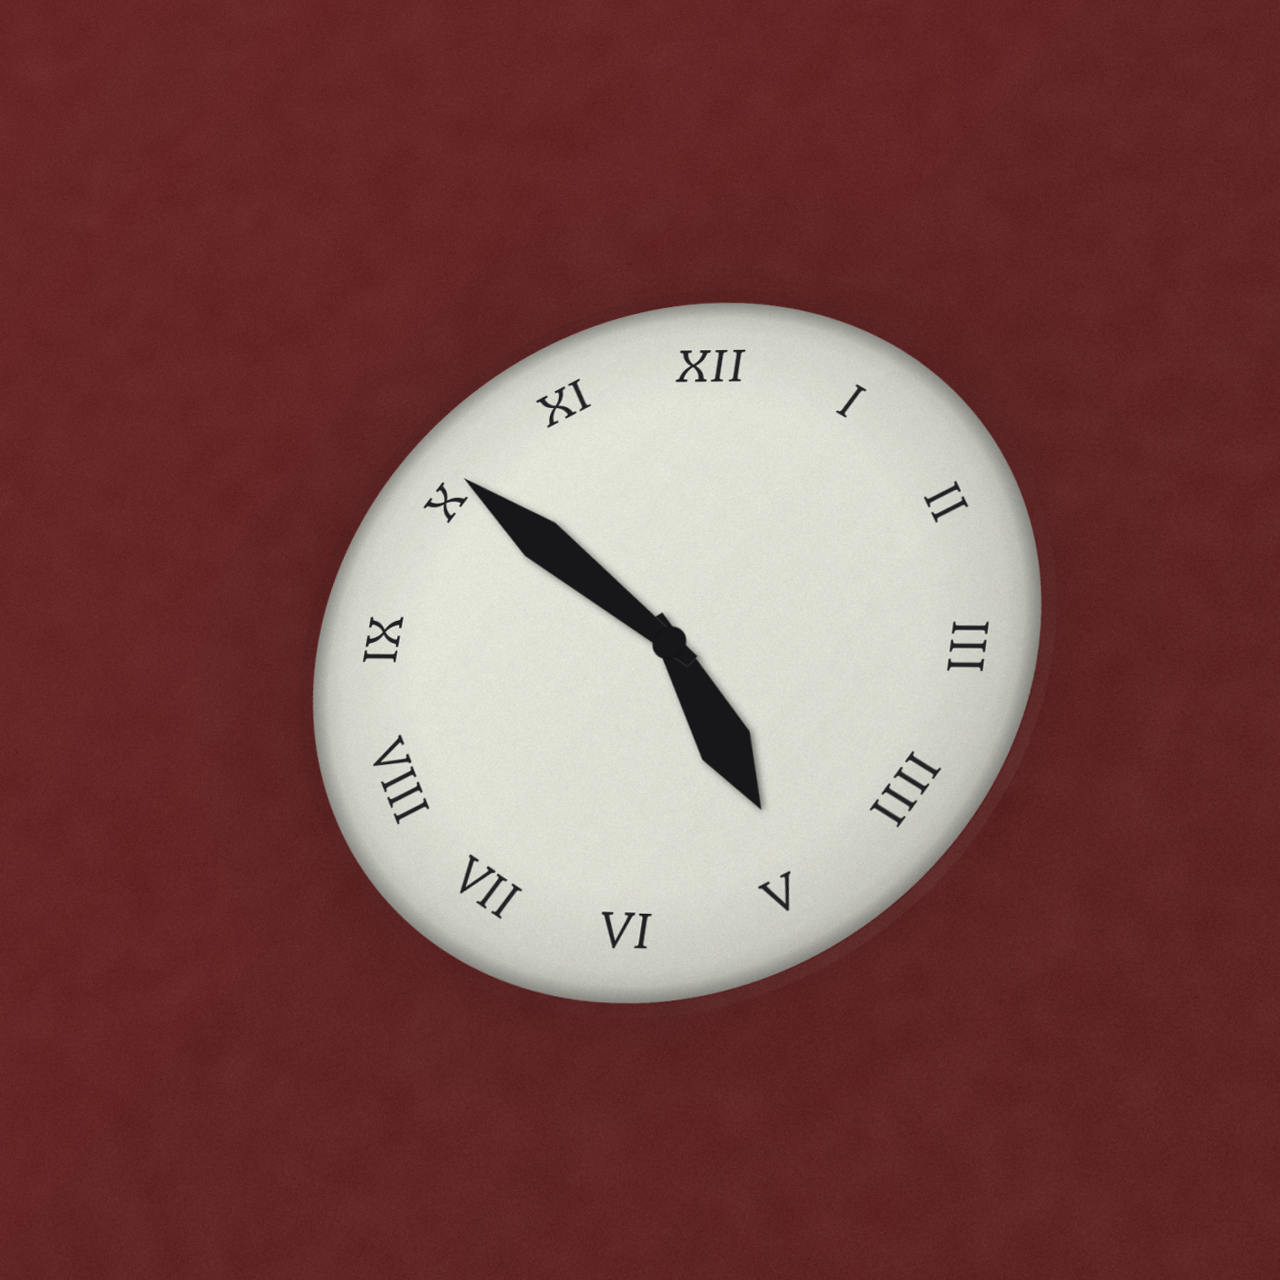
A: 4 h 51 min
